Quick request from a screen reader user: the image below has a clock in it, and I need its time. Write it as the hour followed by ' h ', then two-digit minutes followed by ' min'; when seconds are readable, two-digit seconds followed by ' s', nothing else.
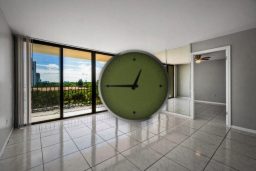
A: 12 h 45 min
